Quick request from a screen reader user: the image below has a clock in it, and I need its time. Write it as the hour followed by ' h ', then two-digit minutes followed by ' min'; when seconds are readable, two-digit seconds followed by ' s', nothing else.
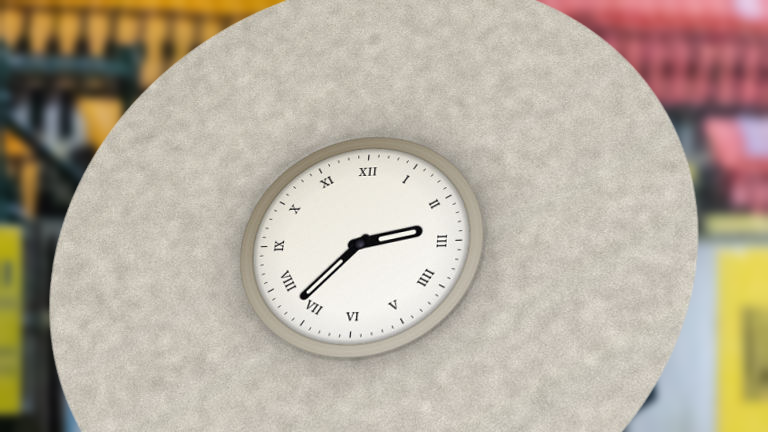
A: 2 h 37 min
